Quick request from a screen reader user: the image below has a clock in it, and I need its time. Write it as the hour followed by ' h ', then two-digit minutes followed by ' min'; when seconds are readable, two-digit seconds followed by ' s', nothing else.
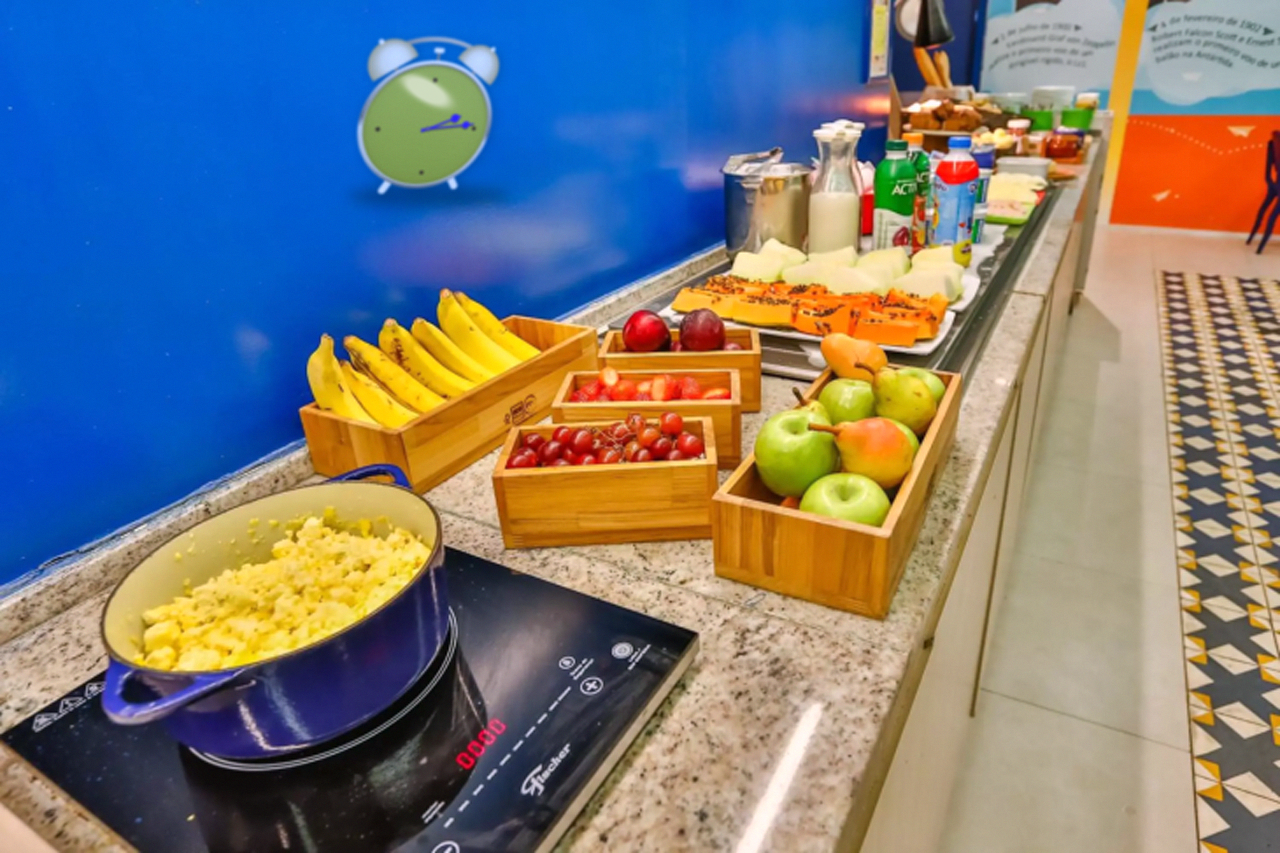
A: 2 h 14 min
